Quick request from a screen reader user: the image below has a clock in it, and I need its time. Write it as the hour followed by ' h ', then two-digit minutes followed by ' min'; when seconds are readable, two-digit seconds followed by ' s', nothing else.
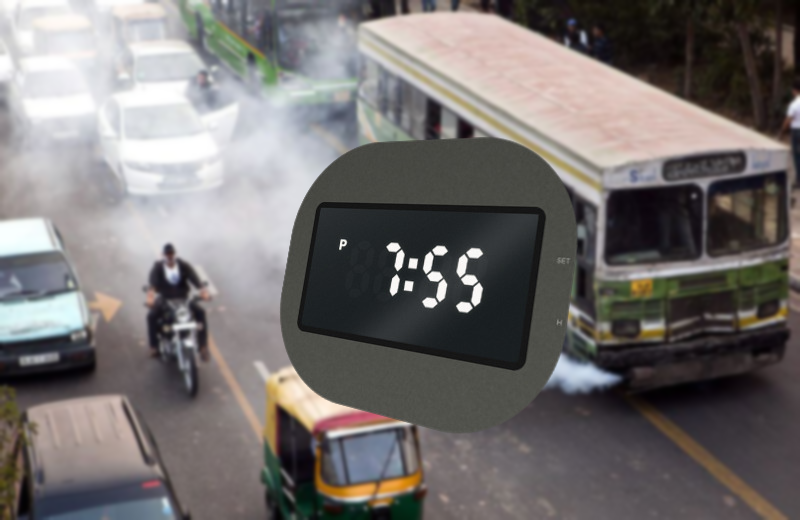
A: 7 h 55 min
